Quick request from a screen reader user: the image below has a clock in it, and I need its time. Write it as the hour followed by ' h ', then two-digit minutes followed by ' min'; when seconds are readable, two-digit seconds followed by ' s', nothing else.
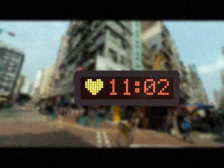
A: 11 h 02 min
